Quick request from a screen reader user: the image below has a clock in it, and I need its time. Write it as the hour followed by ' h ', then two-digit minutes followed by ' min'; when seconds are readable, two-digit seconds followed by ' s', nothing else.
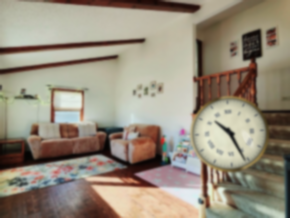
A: 10 h 26 min
